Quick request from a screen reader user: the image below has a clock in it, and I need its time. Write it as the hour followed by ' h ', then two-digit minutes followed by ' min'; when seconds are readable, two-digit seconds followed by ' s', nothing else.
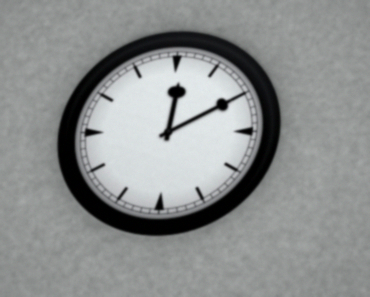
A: 12 h 10 min
